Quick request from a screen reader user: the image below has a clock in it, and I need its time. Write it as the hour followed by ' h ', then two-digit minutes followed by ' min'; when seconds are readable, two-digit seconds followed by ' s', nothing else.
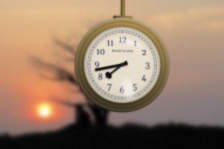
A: 7 h 43 min
